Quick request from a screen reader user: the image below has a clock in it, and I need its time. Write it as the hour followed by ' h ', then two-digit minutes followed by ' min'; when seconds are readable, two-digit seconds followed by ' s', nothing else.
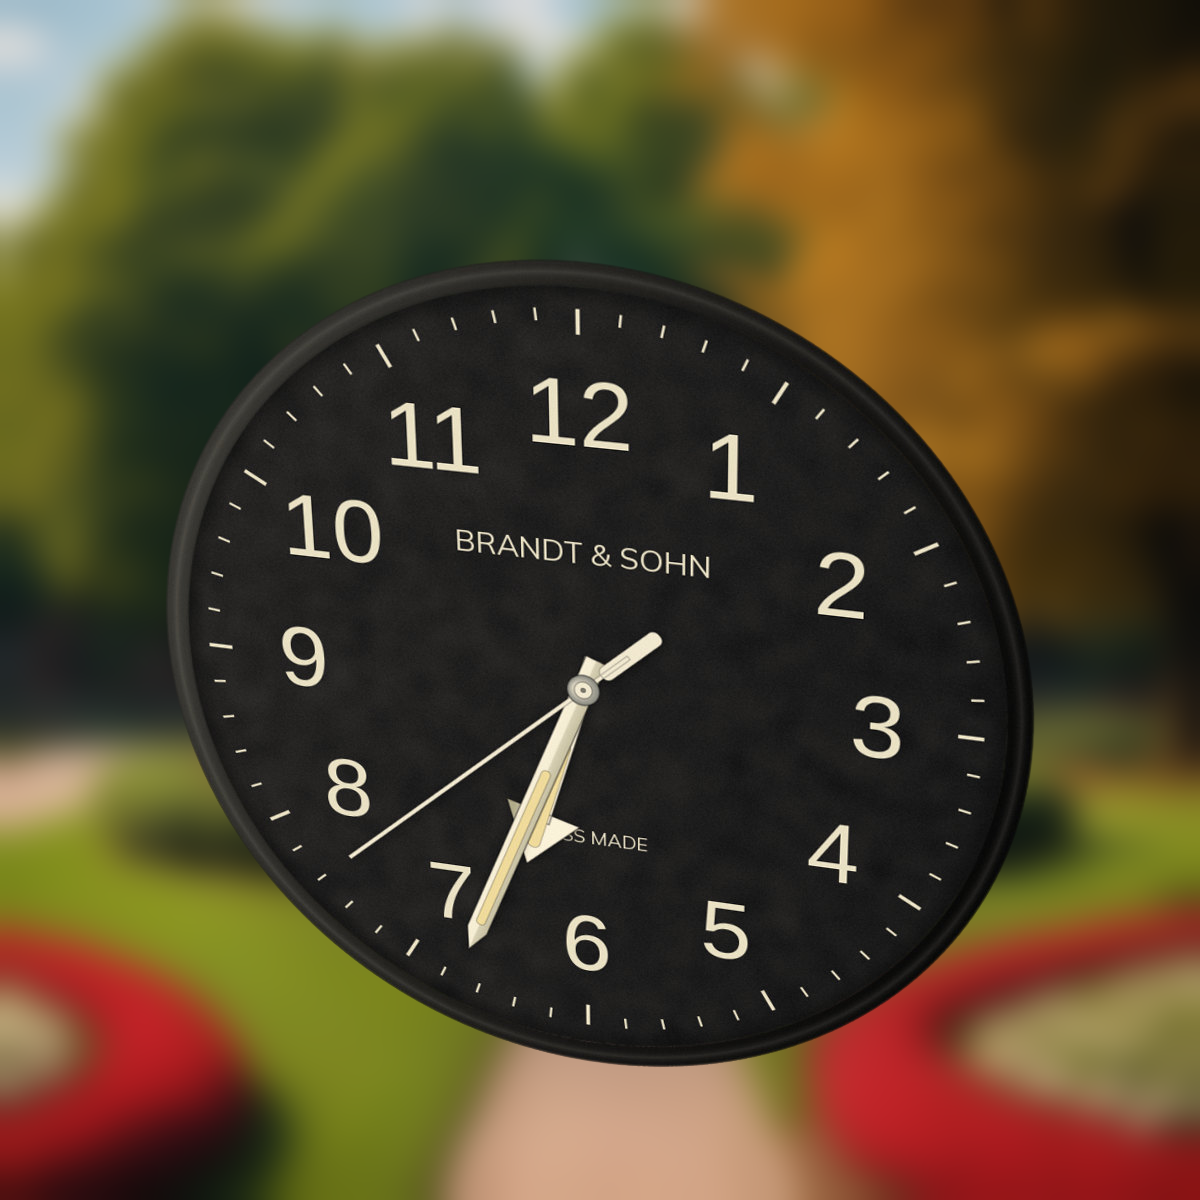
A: 6 h 33 min 38 s
